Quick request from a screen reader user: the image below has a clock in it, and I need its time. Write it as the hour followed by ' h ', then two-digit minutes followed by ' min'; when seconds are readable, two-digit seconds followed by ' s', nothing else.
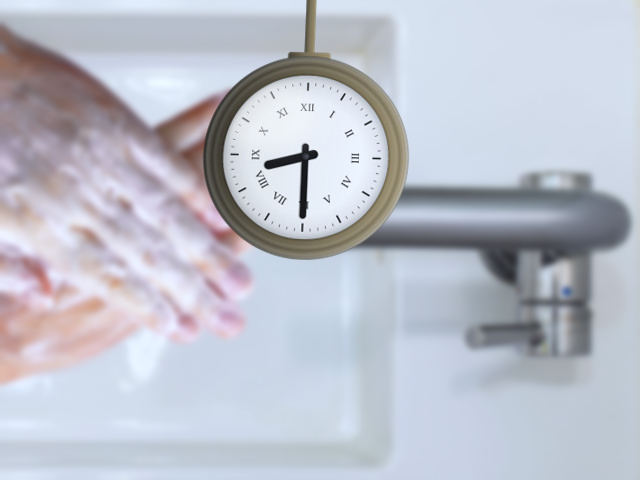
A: 8 h 30 min
